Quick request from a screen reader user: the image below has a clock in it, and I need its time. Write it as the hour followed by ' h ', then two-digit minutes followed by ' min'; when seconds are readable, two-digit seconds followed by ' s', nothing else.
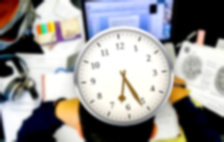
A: 6 h 26 min
